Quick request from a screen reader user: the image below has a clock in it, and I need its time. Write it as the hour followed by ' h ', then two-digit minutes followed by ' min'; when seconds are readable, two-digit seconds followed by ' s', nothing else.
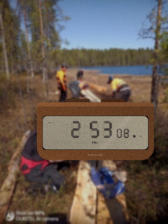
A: 2 h 53 min 08 s
